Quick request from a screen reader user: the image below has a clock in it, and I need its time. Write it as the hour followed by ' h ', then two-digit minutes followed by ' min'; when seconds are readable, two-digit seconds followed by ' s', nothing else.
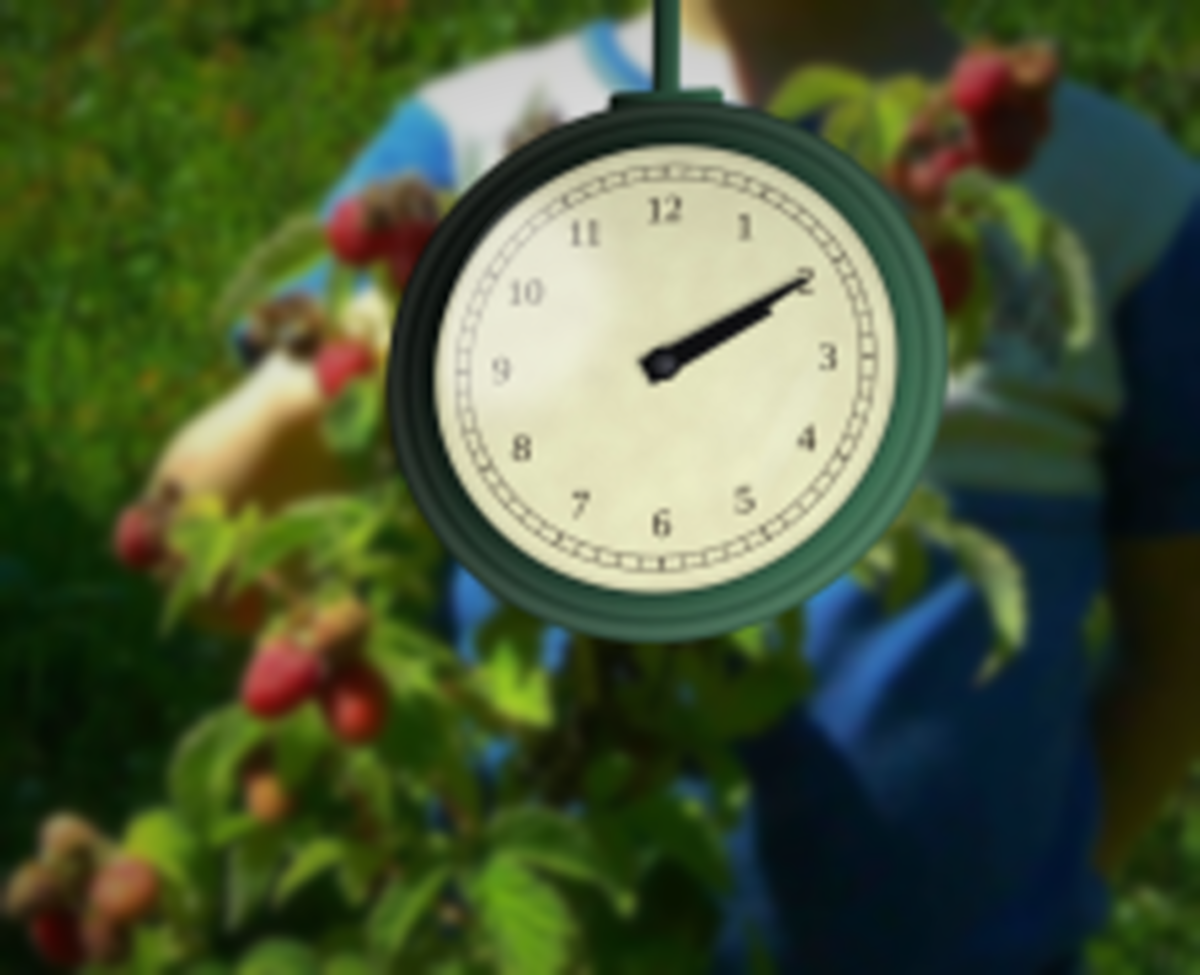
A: 2 h 10 min
